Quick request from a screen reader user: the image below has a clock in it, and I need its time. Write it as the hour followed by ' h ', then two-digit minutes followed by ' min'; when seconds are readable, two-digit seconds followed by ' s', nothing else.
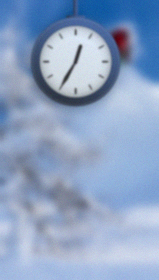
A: 12 h 35 min
